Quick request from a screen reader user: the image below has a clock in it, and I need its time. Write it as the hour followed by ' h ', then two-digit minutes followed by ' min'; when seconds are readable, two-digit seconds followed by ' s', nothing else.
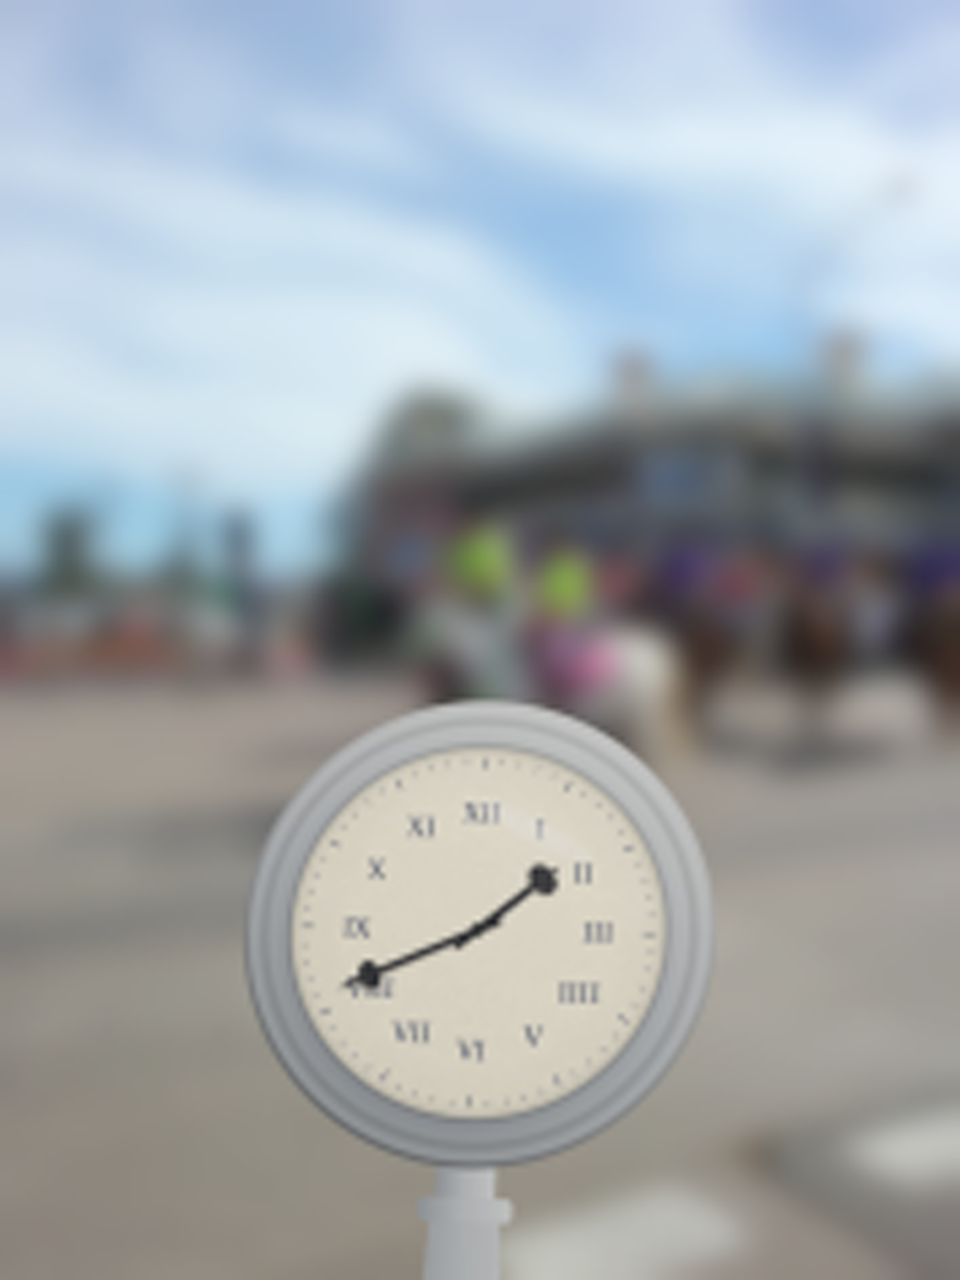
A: 1 h 41 min
